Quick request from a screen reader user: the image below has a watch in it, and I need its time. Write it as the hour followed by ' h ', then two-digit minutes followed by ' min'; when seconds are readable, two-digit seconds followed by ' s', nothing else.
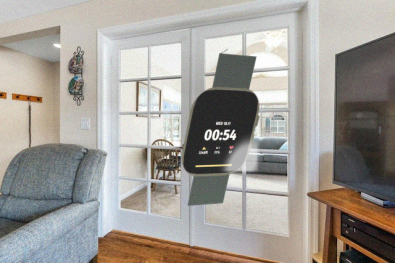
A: 0 h 54 min
